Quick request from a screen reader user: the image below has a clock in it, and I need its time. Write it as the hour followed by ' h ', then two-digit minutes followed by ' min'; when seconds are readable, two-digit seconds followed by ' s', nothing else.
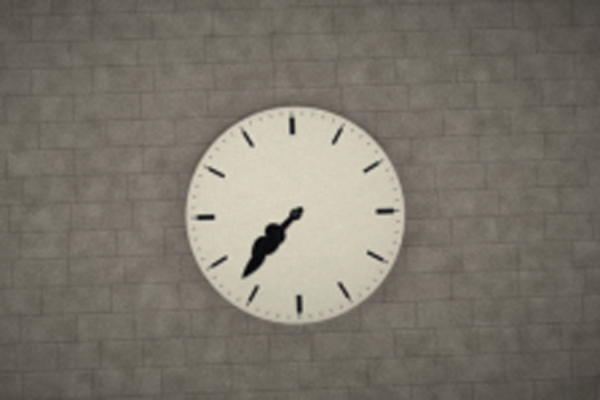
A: 7 h 37 min
